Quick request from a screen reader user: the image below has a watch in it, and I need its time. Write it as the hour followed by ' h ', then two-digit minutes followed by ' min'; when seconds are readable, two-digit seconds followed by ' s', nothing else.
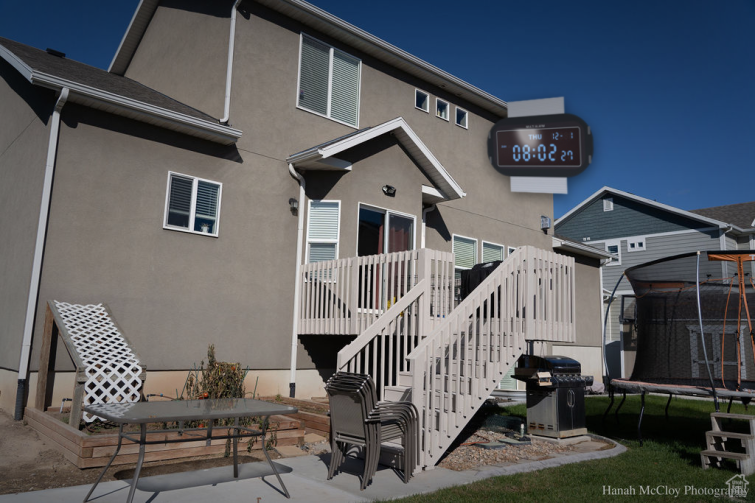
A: 8 h 02 min 27 s
